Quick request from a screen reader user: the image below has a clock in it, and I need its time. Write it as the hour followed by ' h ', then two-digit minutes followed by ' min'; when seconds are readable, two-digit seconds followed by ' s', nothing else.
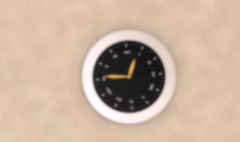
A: 12 h 46 min
